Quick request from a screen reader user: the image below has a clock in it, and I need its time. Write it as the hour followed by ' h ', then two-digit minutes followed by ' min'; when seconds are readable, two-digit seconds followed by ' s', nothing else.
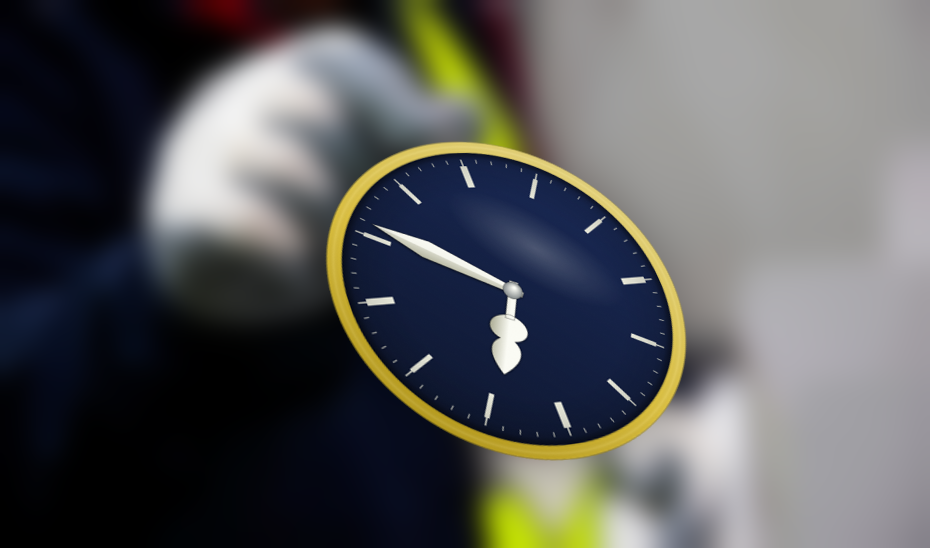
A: 6 h 51 min
